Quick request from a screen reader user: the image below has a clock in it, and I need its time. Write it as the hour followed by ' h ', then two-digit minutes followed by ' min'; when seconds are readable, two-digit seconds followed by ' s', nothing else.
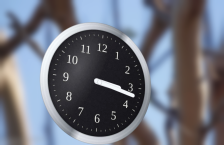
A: 3 h 17 min
